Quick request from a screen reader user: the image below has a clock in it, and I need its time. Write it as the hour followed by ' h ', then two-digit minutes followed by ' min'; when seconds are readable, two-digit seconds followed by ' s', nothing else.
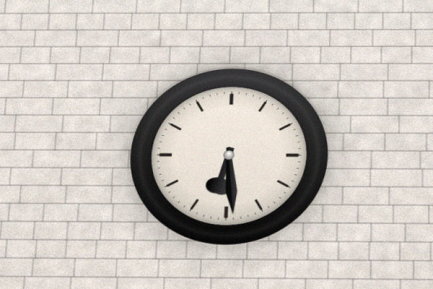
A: 6 h 29 min
